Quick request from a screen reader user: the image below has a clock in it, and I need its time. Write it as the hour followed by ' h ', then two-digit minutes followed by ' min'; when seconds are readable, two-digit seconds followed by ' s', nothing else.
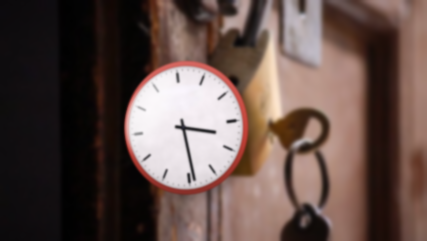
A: 3 h 29 min
